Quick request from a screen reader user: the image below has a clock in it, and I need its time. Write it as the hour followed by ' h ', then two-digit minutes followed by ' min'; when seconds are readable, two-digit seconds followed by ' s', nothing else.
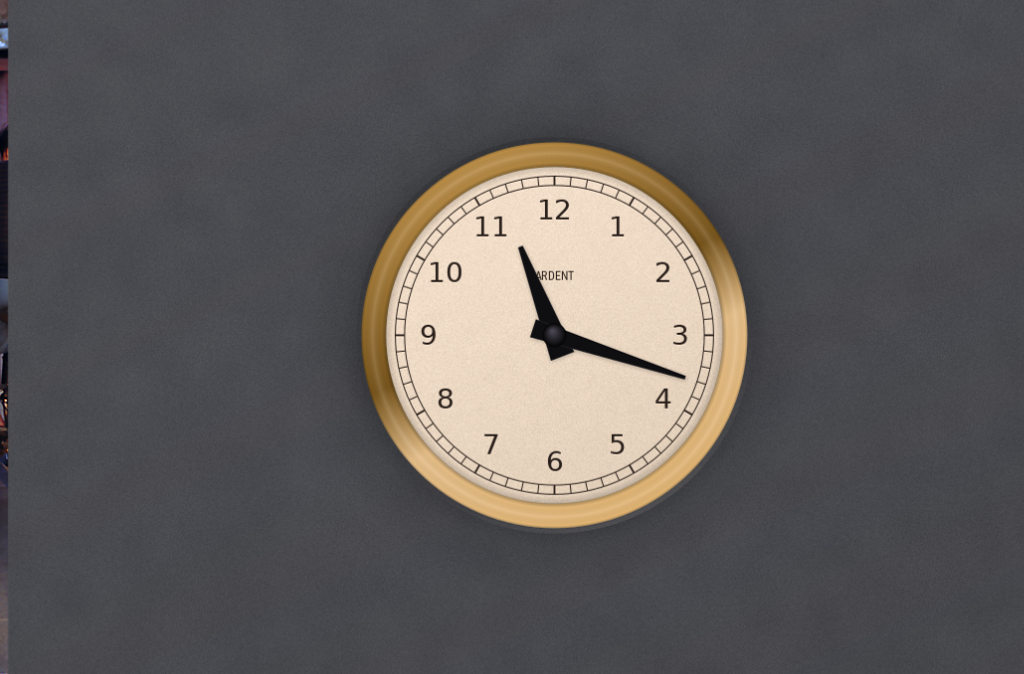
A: 11 h 18 min
